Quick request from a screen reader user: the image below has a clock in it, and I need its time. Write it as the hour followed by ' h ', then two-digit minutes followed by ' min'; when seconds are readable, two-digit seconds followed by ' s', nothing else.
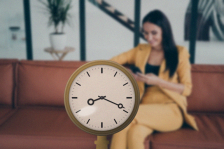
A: 8 h 19 min
